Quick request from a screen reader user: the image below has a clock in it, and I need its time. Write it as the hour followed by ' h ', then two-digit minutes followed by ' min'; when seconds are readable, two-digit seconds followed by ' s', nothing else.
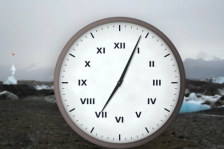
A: 7 h 04 min
